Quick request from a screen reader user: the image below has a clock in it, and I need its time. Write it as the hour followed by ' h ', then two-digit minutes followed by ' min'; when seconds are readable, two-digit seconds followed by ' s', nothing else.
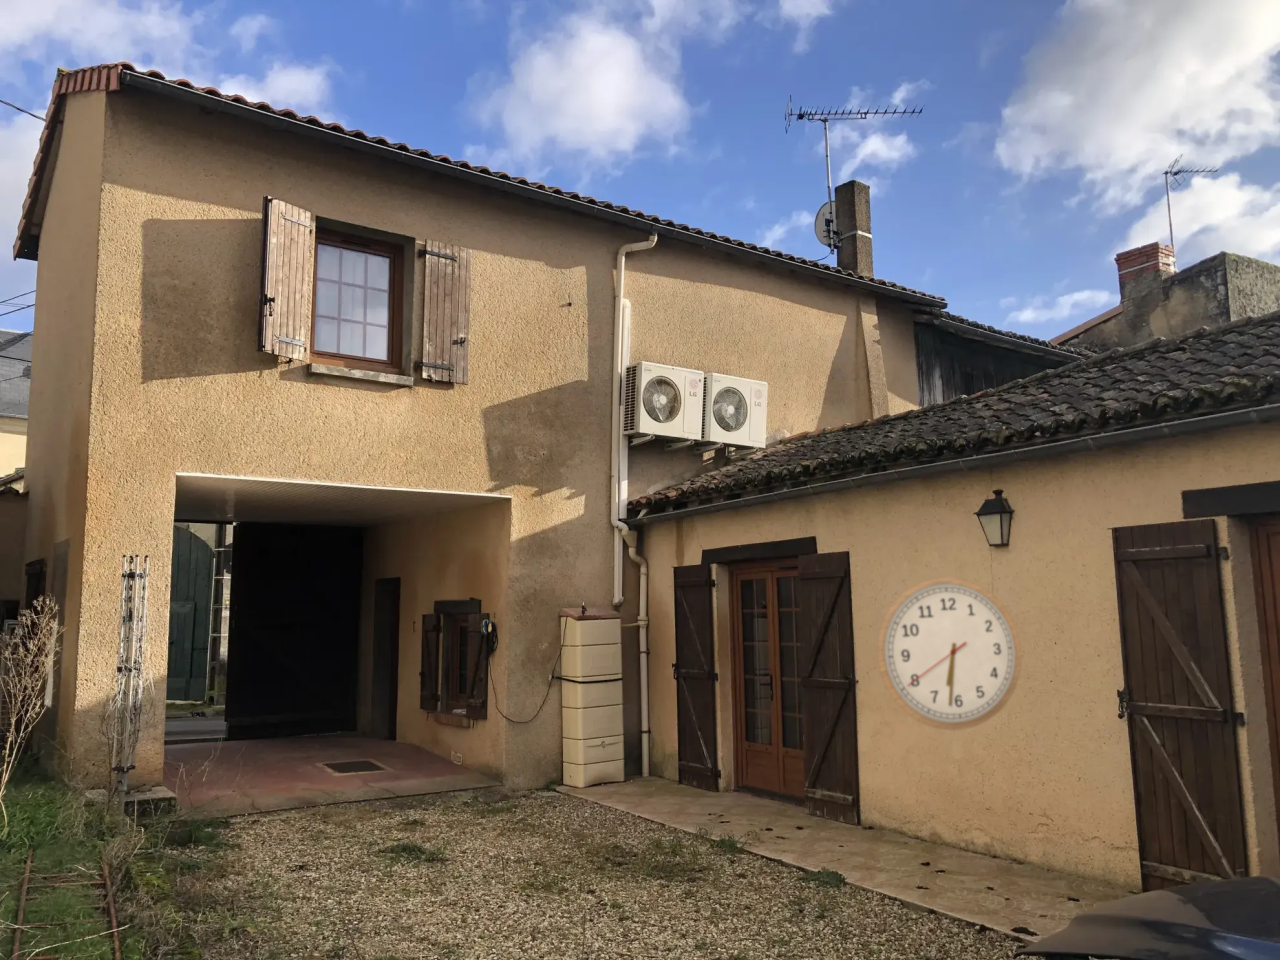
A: 6 h 31 min 40 s
